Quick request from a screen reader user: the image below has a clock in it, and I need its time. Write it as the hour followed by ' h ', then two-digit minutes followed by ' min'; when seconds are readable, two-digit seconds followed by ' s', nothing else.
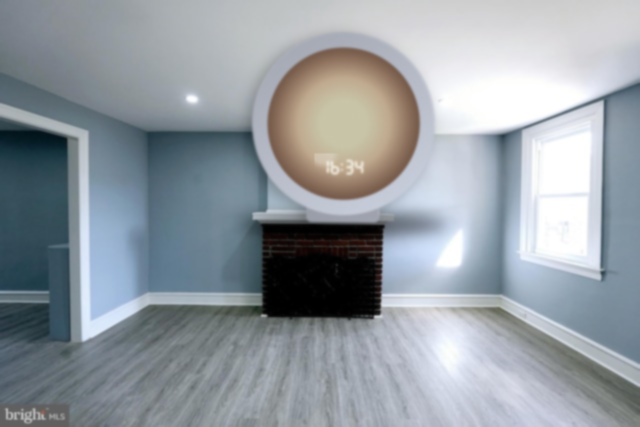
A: 16 h 34 min
